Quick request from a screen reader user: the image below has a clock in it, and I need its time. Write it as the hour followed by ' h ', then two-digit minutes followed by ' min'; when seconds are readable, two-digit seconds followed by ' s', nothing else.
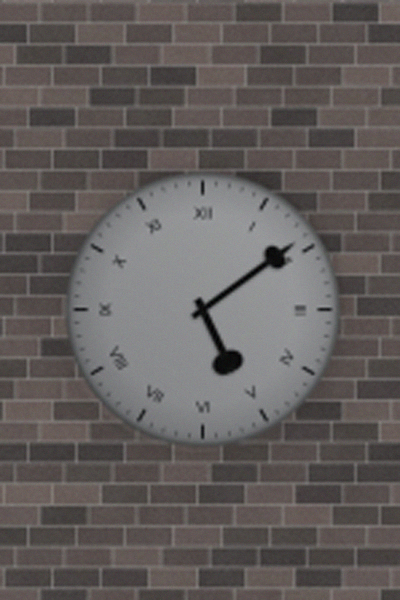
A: 5 h 09 min
